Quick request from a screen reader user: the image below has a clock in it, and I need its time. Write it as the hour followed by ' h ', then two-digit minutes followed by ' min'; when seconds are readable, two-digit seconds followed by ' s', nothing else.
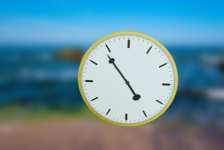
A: 4 h 54 min
